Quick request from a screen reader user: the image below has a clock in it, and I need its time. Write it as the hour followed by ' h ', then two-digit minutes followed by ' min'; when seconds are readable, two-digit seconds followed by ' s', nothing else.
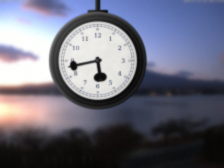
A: 5 h 43 min
